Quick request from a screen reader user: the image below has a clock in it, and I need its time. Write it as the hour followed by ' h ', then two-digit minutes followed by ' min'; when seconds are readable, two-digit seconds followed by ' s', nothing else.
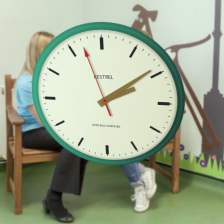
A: 2 h 08 min 57 s
